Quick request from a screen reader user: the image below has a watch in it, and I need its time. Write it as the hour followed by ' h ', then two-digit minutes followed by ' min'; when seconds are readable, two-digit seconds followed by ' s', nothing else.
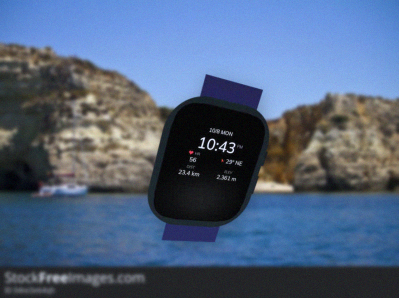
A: 10 h 43 min
